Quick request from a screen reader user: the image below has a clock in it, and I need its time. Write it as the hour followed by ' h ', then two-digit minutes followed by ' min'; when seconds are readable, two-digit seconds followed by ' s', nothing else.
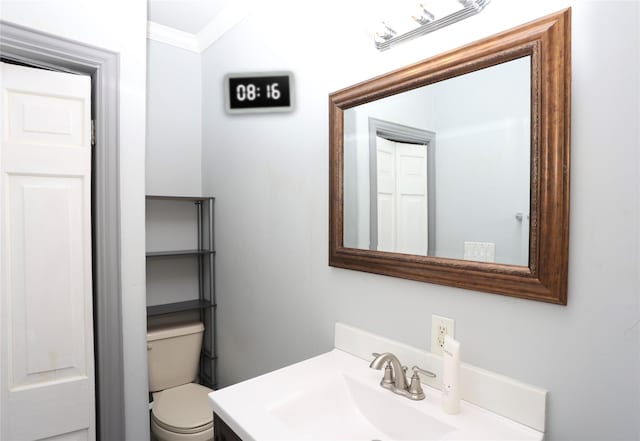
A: 8 h 16 min
